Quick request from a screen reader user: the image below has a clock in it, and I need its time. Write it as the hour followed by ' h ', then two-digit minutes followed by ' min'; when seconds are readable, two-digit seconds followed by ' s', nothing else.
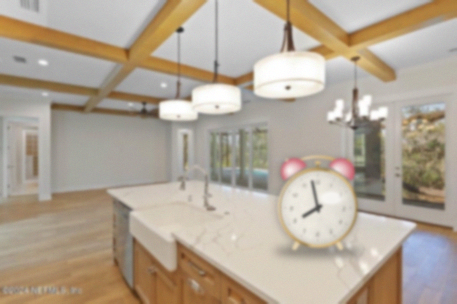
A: 7 h 58 min
